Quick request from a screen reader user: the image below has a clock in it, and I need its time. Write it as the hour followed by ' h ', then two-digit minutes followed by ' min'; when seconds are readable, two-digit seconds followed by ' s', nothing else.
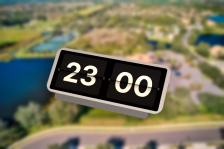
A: 23 h 00 min
